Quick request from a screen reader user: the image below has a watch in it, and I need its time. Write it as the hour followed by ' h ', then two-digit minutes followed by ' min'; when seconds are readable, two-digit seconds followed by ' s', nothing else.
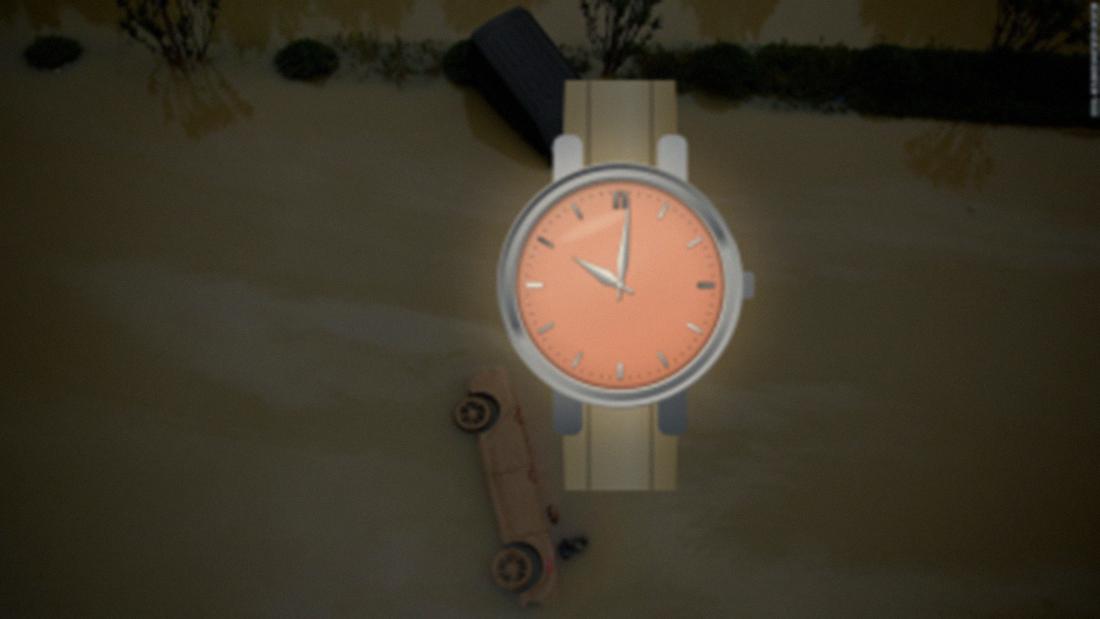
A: 10 h 01 min
